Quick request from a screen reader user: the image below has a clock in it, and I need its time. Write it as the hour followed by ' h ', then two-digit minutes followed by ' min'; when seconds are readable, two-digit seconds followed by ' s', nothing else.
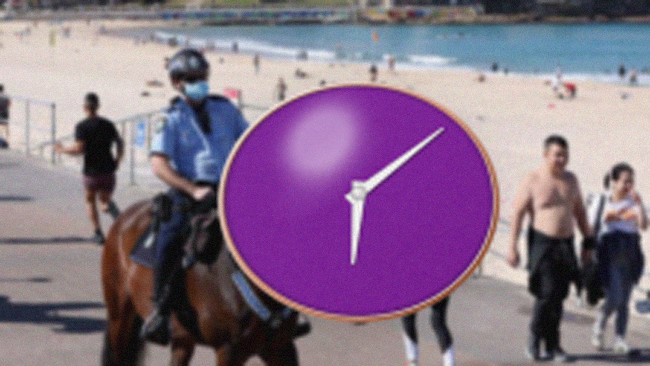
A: 6 h 08 min
